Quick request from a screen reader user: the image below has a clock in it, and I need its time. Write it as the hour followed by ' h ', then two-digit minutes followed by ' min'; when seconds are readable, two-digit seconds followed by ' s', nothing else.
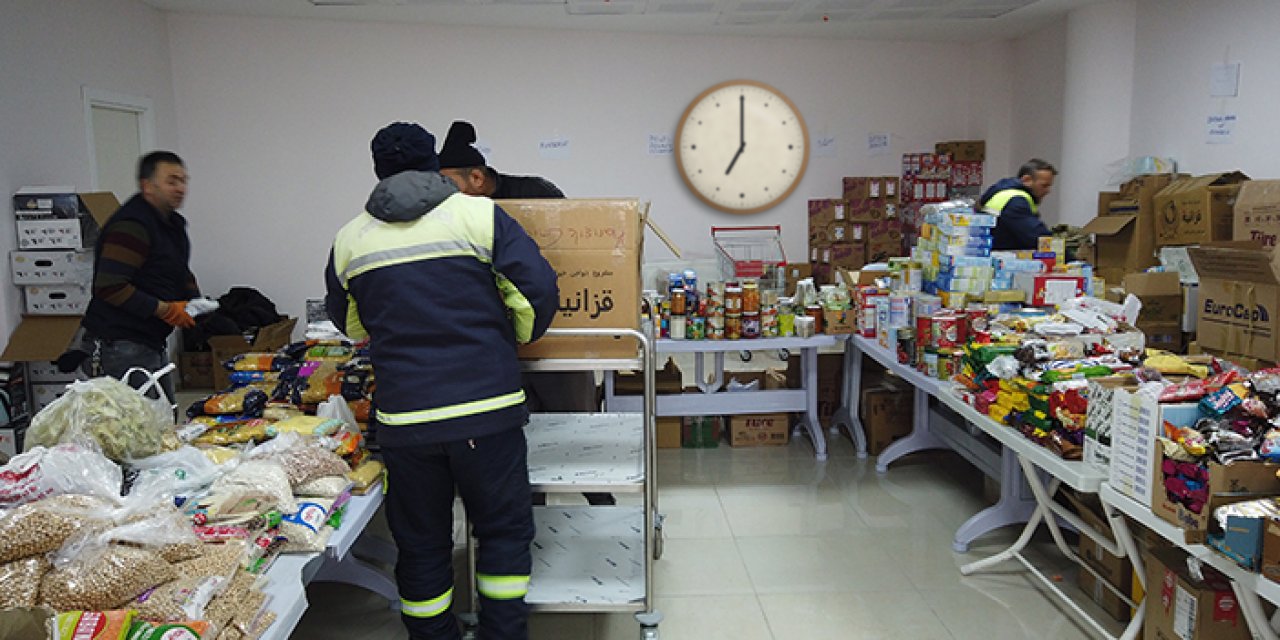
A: 7 h 00 min
